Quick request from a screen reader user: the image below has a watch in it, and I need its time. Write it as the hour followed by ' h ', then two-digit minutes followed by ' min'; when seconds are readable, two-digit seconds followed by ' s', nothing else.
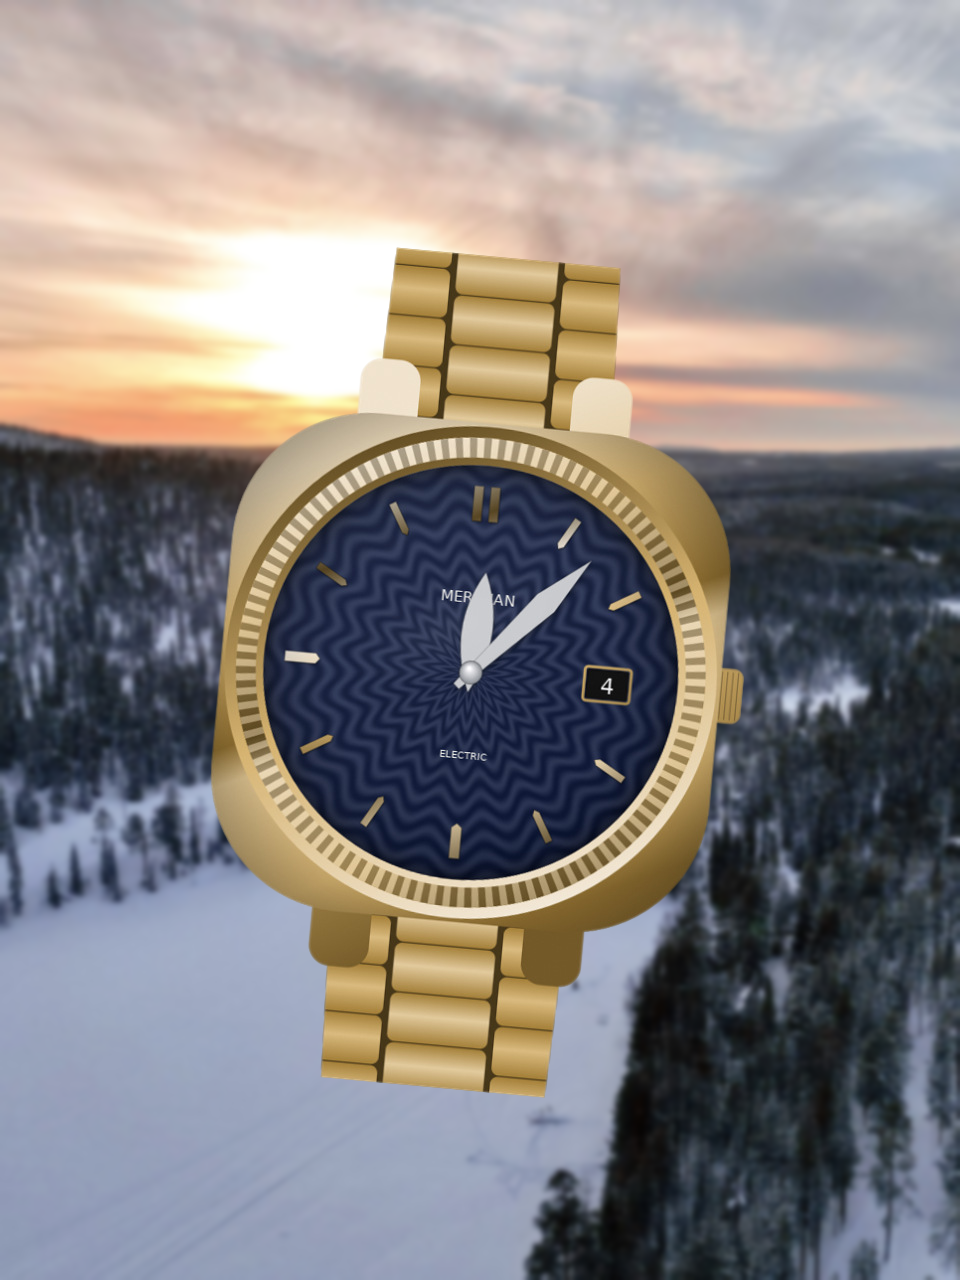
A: 12 h 07 min
